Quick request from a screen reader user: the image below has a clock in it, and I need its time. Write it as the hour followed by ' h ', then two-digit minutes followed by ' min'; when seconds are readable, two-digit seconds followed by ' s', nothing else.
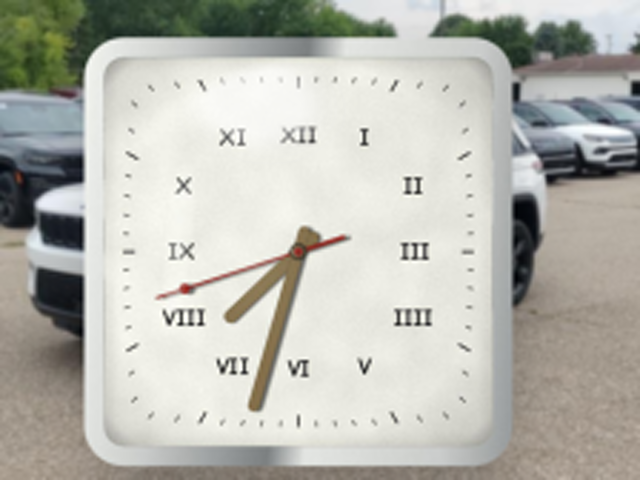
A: 7 h 32 min 42 s
